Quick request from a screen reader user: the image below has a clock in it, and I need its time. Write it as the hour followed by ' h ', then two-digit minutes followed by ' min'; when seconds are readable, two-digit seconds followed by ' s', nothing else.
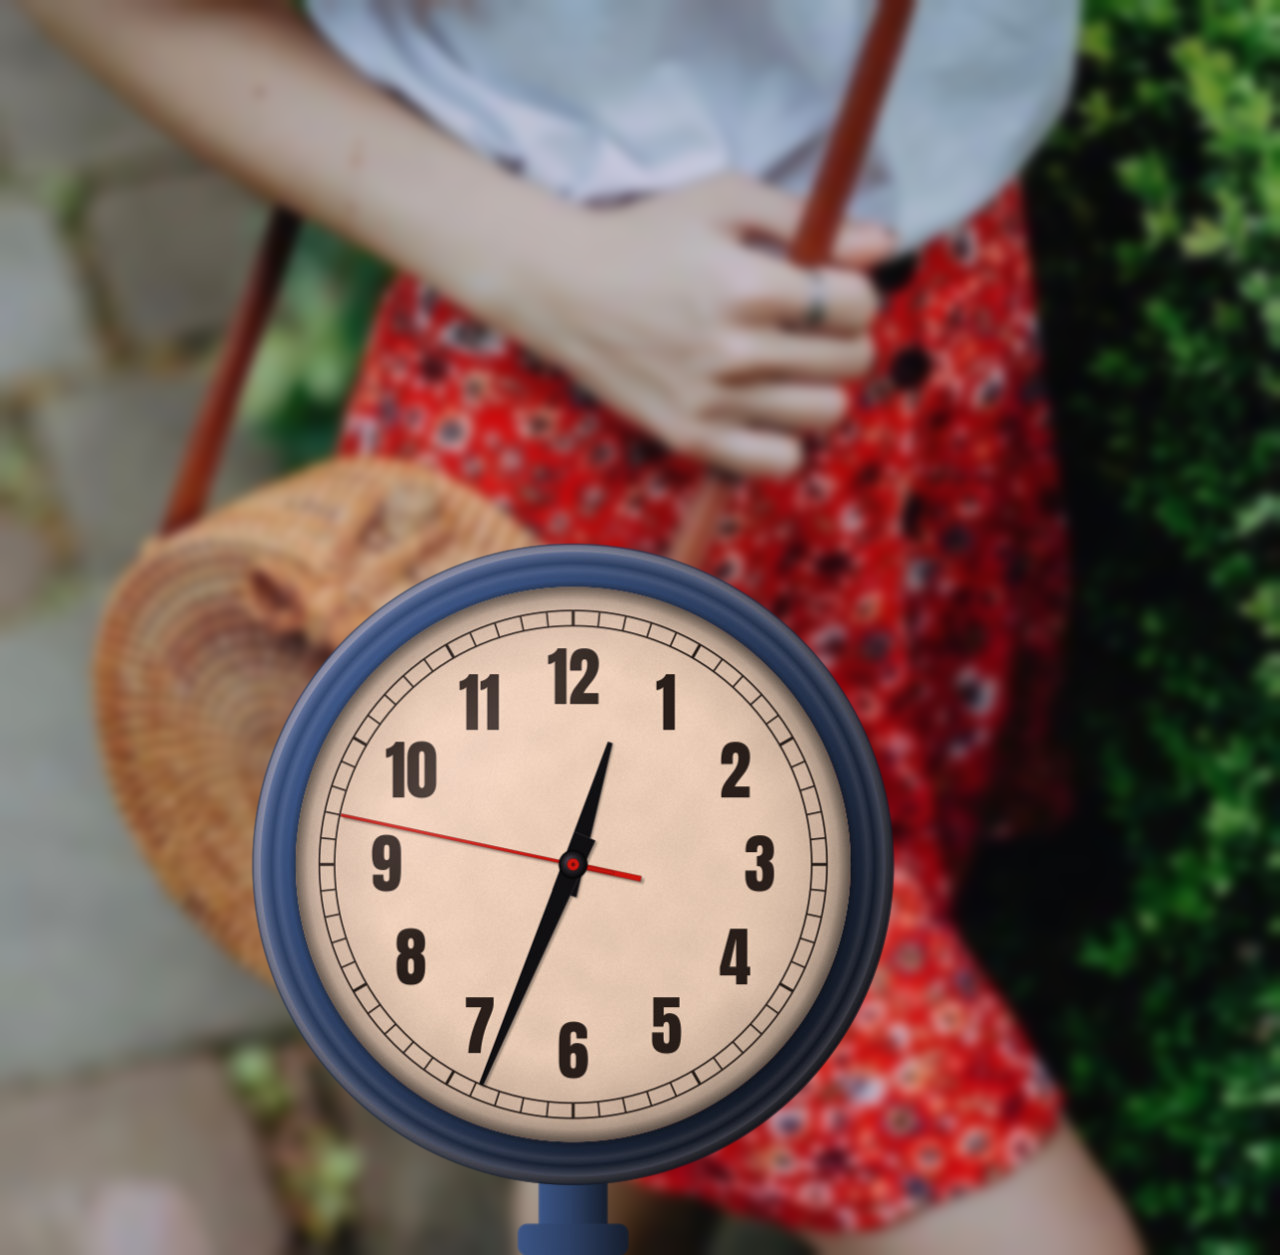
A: 12 h 33 min 47 s
